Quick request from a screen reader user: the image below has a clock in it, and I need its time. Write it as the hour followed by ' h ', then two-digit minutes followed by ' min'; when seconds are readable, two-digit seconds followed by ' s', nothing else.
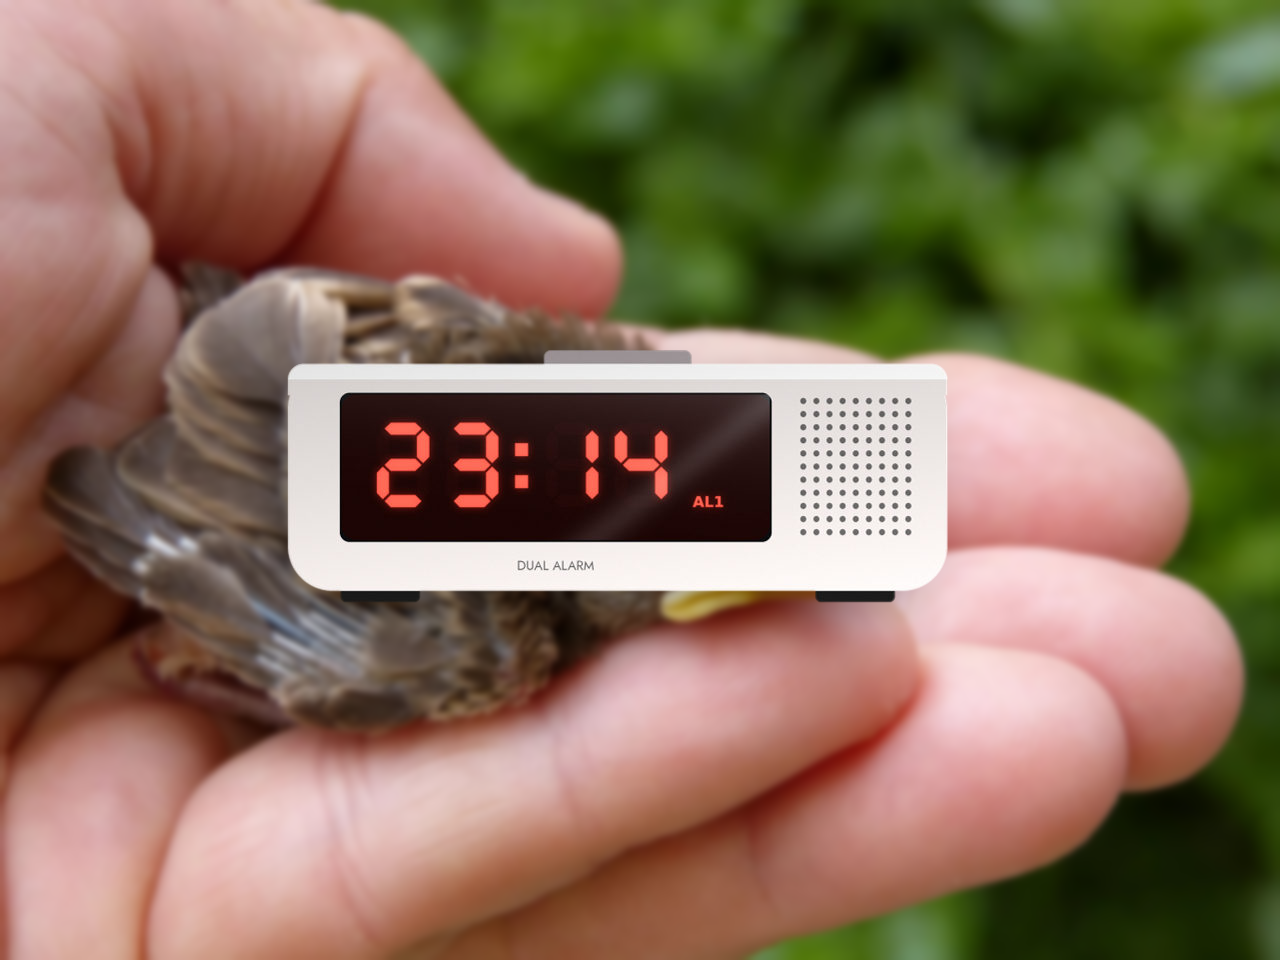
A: 23 h 14 min
